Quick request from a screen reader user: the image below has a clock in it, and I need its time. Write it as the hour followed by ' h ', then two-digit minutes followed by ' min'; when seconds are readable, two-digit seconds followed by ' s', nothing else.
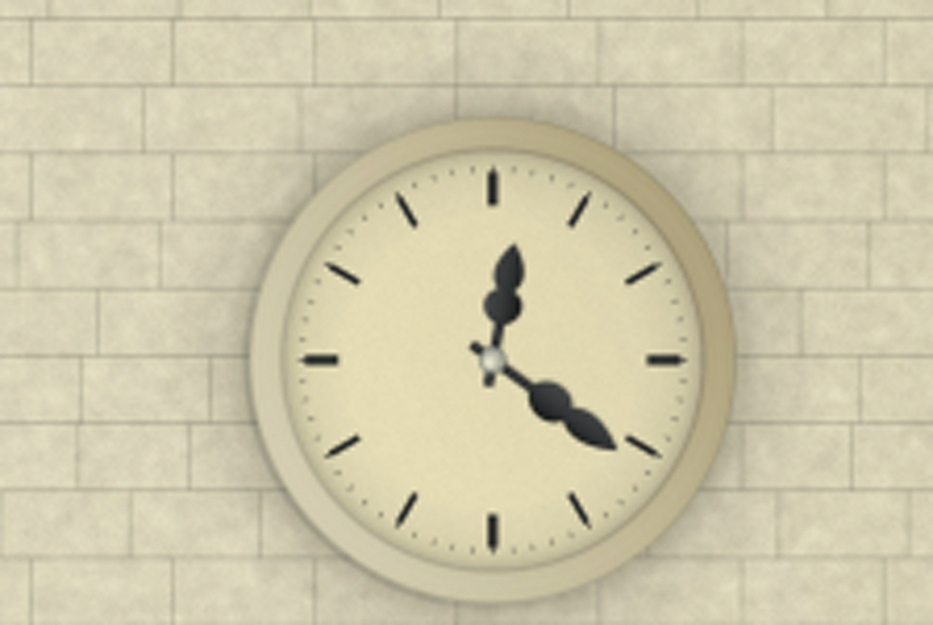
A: 12 h 21 min
